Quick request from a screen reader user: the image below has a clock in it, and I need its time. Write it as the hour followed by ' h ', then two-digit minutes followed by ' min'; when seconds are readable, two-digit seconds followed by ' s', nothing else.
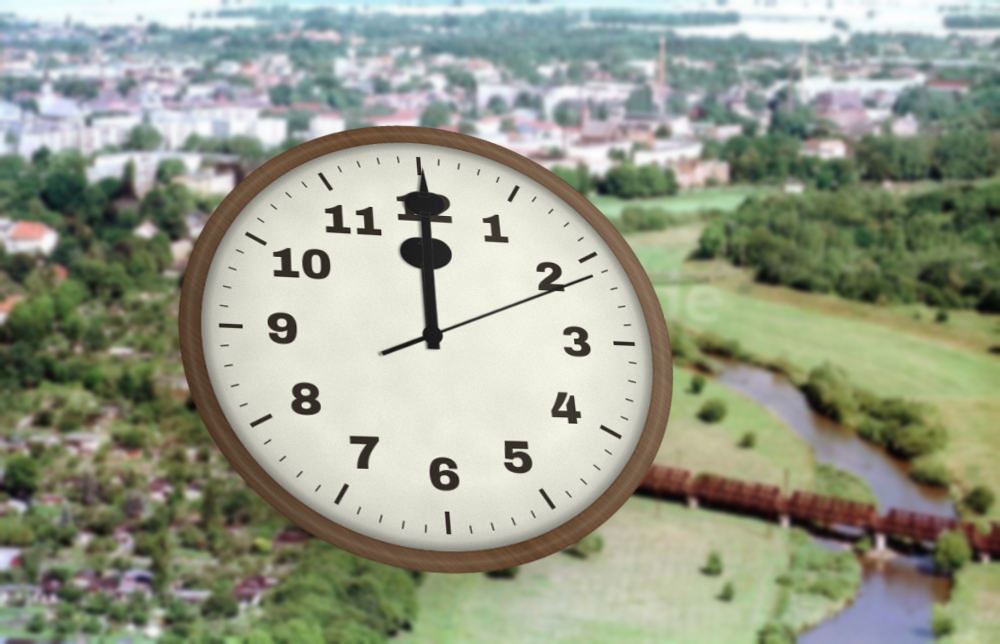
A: 12 h 00 min 11 s
